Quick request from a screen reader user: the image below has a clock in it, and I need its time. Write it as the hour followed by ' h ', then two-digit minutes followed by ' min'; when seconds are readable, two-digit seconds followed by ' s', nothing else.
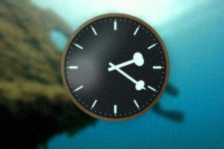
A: 2 h 21 min
